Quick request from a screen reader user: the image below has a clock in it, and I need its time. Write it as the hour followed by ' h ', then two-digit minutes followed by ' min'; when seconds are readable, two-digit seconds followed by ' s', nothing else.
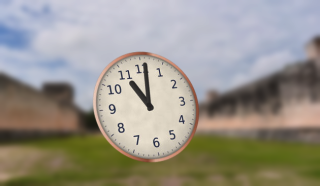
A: 11 h 01 min
